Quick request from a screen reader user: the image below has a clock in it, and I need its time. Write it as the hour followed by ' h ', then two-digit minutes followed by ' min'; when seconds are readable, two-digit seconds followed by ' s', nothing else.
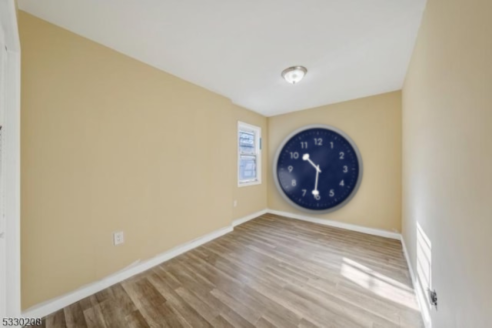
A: 10 h 31 min
